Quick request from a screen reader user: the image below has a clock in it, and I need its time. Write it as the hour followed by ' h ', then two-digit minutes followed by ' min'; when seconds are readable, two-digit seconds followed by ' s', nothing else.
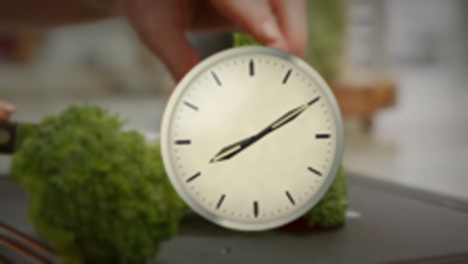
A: 8 h 10 min
